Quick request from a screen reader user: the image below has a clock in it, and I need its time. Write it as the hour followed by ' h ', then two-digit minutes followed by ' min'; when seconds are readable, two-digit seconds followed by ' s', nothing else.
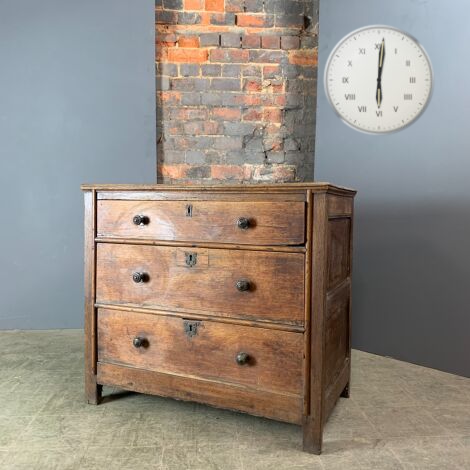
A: 6 h 01 min
